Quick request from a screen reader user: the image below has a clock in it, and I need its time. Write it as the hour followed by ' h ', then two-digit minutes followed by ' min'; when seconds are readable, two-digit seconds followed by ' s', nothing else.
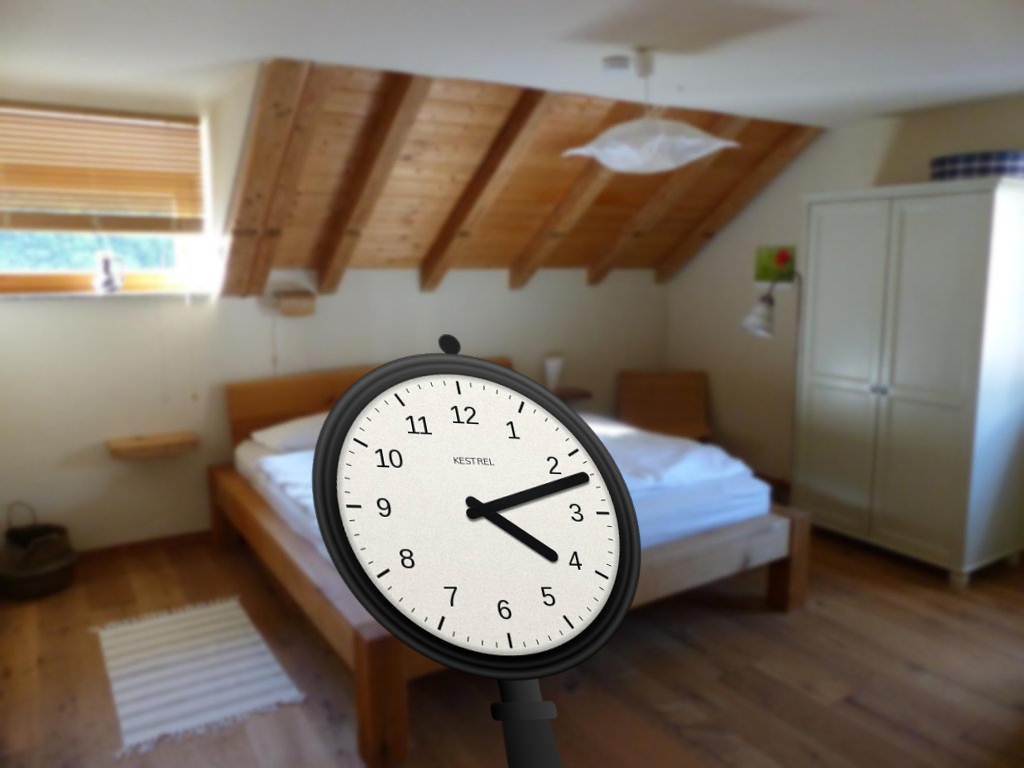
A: 4 h 12 min
